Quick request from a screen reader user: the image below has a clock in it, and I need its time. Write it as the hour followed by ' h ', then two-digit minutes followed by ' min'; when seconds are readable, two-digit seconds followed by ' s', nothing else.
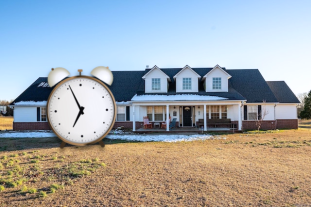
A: 6 h 56 min
